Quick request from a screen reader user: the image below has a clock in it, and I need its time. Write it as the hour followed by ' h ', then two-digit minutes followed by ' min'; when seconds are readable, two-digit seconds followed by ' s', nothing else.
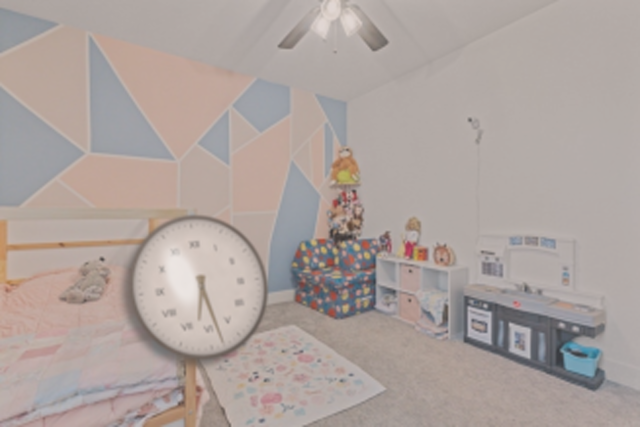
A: 6 h 28 min
